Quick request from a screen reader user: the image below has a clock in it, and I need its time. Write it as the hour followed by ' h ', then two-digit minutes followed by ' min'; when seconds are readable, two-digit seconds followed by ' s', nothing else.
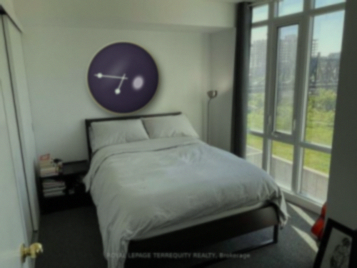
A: 6 h 46 min
